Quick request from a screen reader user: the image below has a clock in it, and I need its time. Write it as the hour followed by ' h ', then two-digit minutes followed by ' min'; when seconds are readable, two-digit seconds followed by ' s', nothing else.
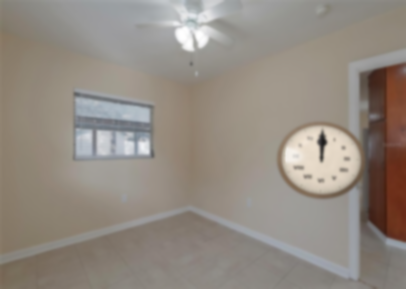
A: 12 h 00 min
